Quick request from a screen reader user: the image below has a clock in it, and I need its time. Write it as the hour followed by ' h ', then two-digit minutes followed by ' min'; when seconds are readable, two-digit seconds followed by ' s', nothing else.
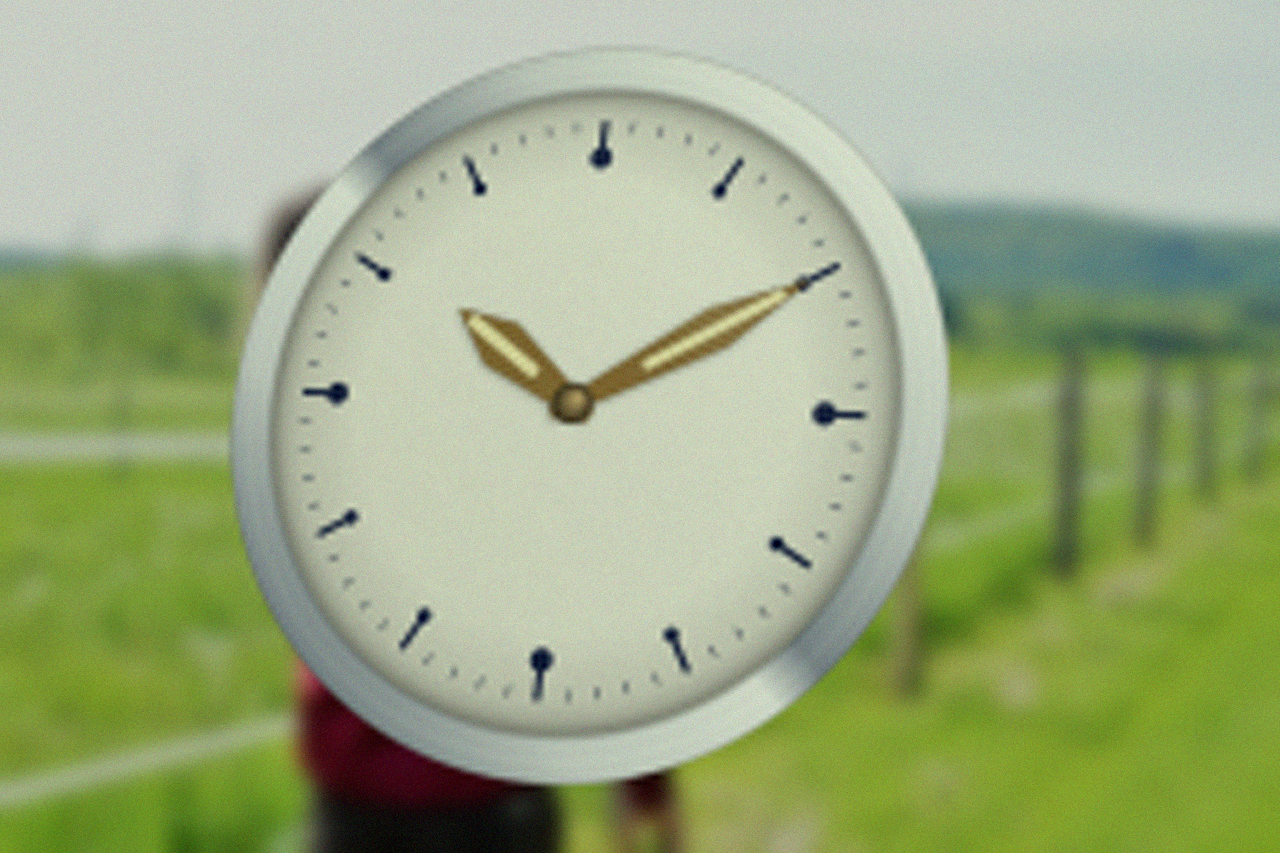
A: 10 h 10 min
